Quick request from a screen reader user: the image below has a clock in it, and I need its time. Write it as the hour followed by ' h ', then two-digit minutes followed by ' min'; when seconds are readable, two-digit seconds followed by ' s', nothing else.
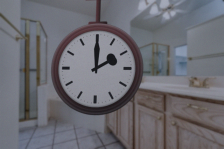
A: 2 h 00 min
